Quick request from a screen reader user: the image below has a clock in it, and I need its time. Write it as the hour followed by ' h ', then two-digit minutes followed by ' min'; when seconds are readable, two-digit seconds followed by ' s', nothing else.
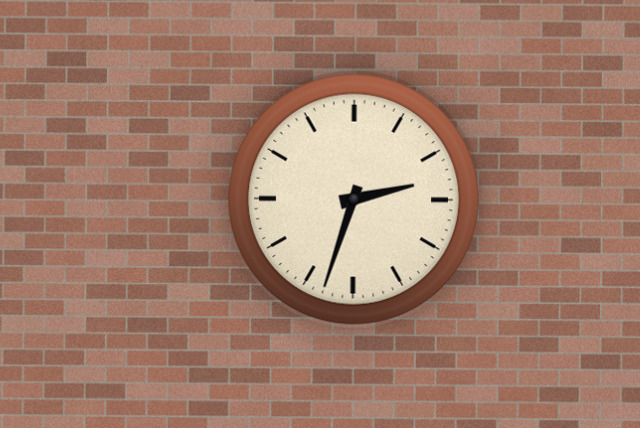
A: 2 h 33 min
